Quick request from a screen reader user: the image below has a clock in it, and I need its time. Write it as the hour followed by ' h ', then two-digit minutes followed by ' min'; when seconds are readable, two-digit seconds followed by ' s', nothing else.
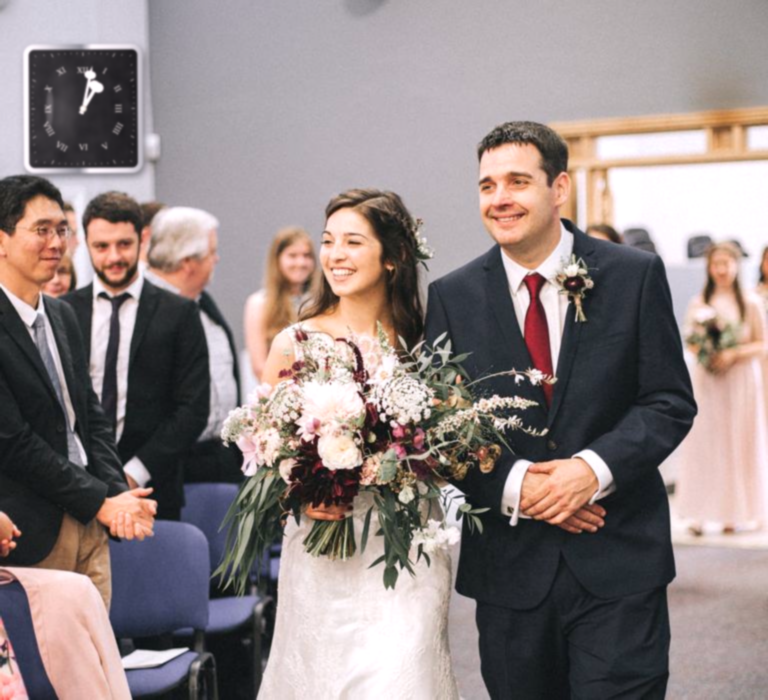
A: 1 h 02 min
